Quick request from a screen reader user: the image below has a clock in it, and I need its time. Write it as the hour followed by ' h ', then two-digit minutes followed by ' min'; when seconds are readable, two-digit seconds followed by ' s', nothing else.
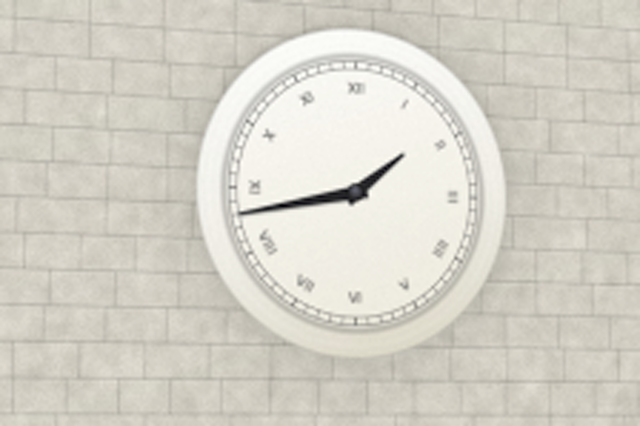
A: 1 h 43 min
